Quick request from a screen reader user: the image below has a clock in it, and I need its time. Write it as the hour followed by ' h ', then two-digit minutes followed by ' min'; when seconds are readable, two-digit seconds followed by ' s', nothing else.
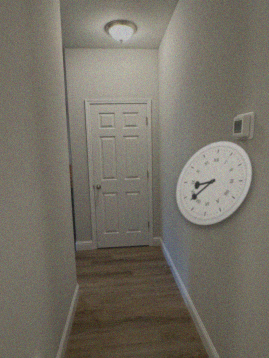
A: 8 h 38 min
